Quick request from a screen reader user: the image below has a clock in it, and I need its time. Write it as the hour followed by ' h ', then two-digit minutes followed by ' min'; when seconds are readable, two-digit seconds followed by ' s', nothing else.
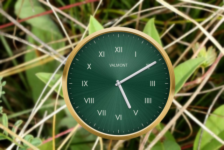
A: 5 h 10 min
